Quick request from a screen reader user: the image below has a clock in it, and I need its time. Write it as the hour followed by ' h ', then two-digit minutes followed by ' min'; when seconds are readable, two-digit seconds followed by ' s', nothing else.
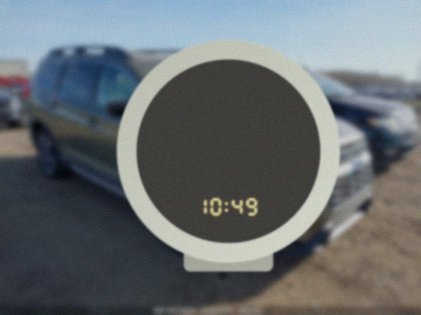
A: 10 h 49 min
